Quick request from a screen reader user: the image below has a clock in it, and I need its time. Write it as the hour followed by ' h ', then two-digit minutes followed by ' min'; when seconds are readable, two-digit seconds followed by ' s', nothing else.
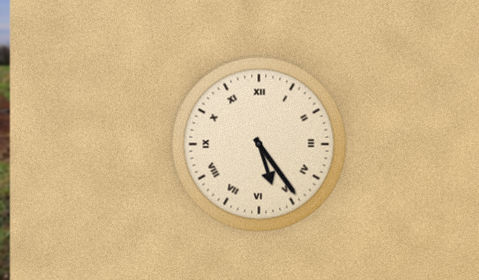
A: 5 h 24 min
